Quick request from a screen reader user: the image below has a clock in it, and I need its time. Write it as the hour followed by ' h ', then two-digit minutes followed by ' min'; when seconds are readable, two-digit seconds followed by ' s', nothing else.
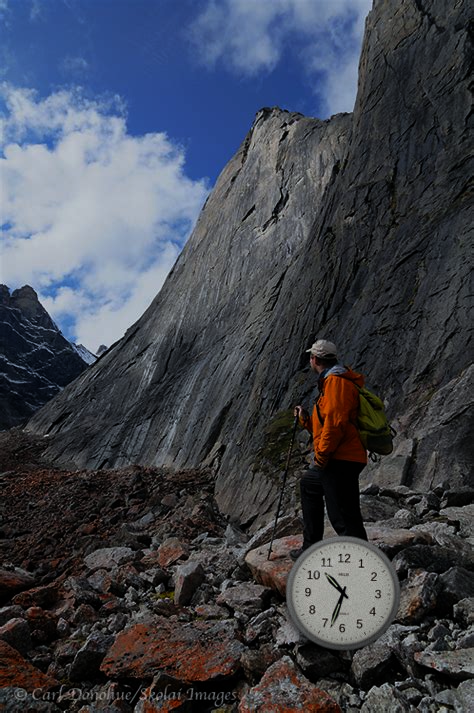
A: 10 h 33 min
